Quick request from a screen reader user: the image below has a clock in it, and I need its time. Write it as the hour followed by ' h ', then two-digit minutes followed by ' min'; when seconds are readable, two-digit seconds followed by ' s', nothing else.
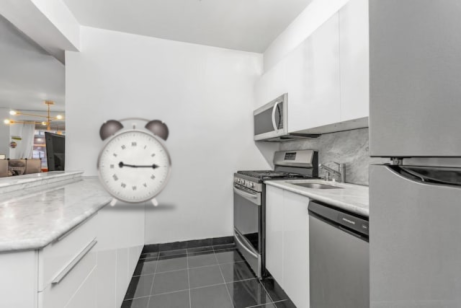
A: 9 h 15 min
